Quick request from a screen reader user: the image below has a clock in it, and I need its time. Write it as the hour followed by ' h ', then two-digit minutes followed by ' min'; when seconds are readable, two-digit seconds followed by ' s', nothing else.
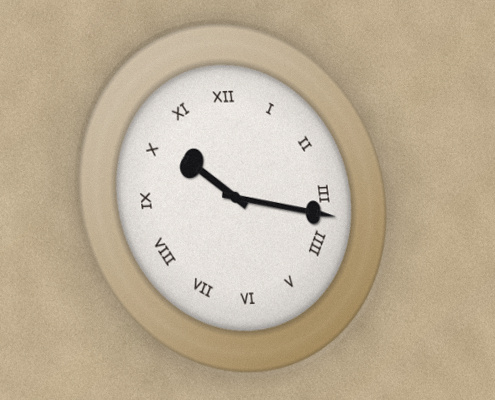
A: 10 h 17 min
